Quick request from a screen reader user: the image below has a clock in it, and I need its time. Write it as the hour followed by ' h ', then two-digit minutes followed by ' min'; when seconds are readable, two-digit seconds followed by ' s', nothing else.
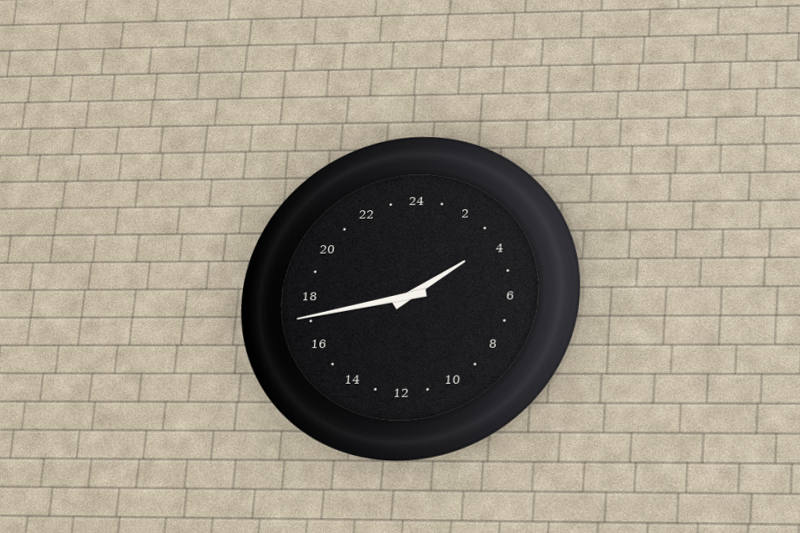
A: 3 h 43 min
